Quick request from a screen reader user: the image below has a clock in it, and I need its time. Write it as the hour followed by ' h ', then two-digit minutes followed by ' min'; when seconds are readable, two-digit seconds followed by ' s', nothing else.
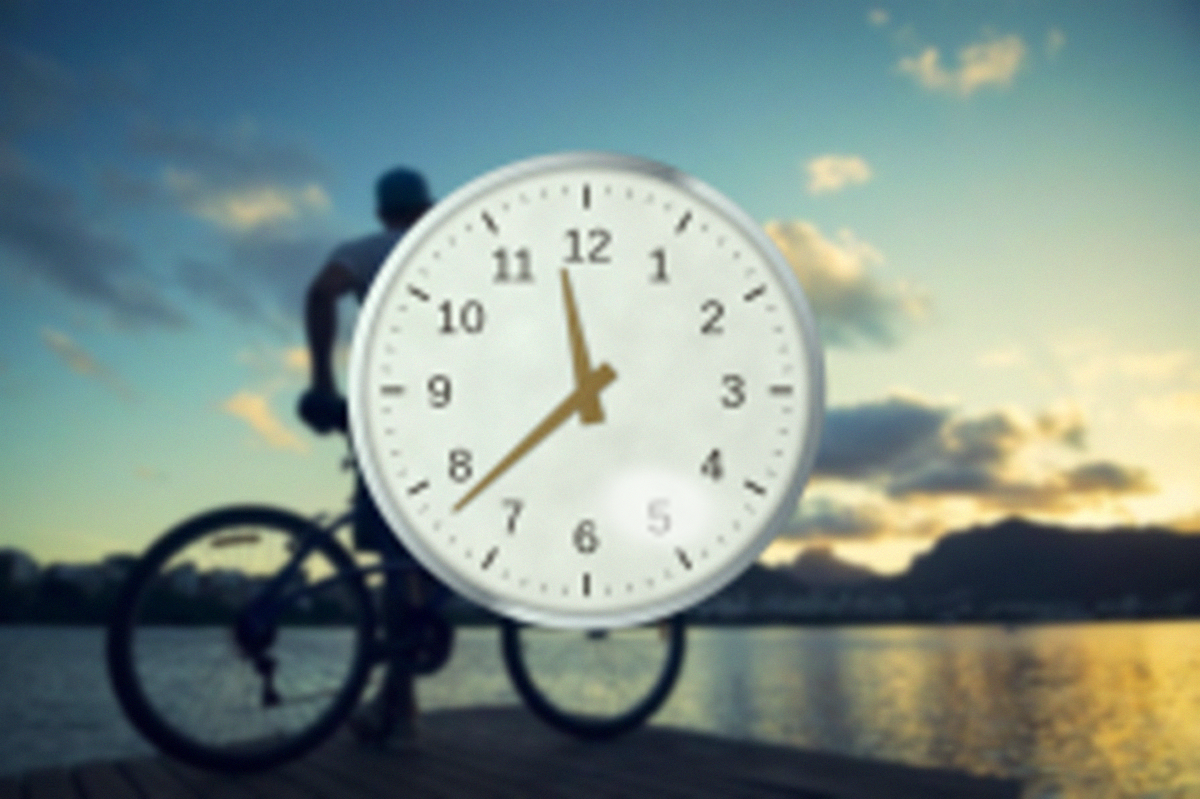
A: 11 h 38 min
